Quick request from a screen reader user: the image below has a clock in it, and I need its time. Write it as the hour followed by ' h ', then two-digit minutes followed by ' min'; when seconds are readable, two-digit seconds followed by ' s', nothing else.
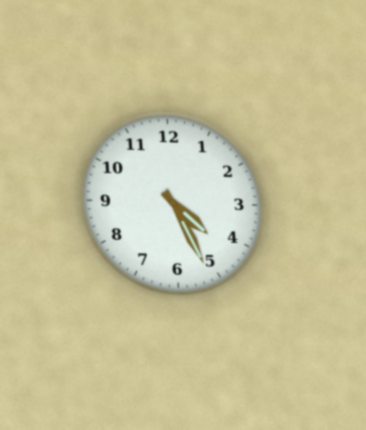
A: 4 h 26 min
